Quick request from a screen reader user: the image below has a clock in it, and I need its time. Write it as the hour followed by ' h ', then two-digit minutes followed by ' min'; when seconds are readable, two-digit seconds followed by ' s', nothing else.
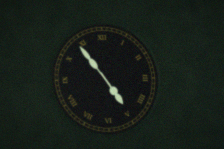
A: 4 h 54 min
